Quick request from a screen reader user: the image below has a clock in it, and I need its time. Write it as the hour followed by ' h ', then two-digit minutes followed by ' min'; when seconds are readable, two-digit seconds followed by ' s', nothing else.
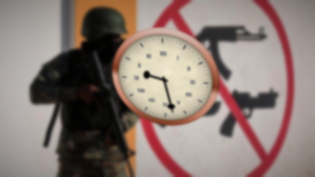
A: 9 h 28 min
